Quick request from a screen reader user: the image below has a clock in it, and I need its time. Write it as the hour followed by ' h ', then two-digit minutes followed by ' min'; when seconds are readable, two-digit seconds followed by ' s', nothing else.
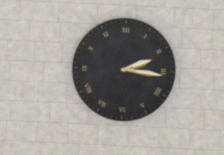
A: 2 h 16 min
